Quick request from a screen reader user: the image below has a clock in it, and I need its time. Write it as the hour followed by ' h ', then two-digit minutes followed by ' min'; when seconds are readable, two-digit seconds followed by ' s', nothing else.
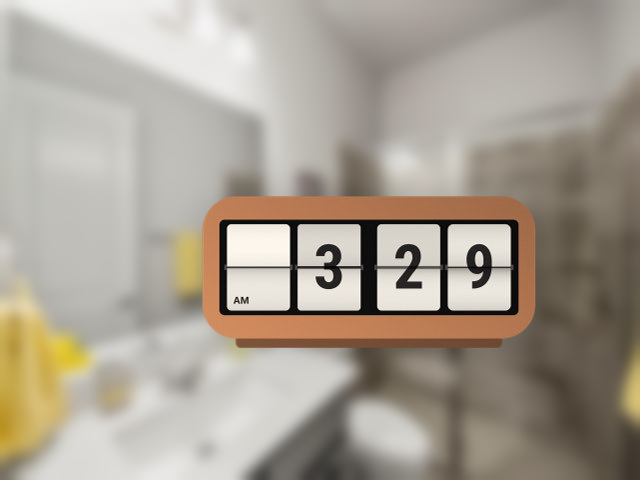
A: 3 h 29 min
